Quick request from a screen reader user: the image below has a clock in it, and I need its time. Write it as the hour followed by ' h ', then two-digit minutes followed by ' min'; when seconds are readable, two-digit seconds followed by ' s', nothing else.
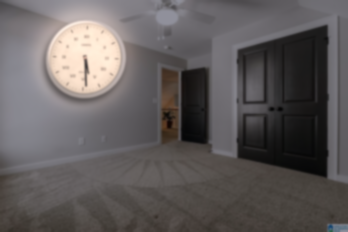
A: 5 h 29 min
